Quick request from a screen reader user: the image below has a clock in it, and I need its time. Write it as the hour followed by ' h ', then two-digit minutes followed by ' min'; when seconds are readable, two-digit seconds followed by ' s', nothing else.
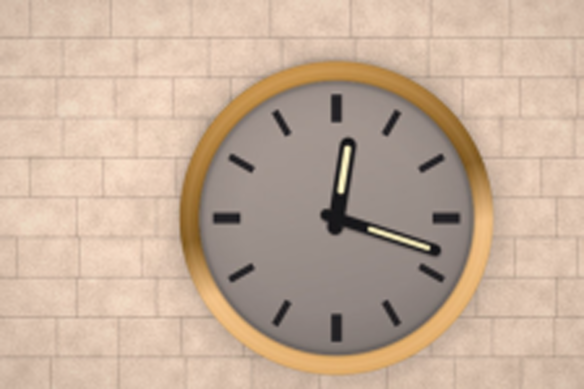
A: 12 h 18 min
